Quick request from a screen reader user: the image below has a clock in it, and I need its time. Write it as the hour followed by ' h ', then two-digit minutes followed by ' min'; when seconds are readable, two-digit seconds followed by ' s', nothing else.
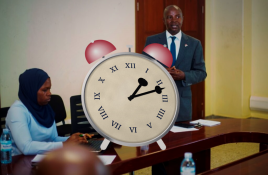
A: 1 h 12 min
